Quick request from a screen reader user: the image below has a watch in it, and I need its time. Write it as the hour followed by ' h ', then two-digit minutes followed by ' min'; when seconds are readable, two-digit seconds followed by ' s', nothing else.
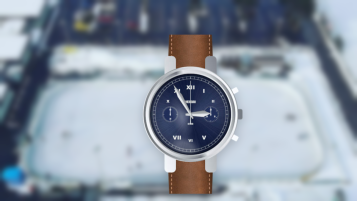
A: 2 h 55 min
